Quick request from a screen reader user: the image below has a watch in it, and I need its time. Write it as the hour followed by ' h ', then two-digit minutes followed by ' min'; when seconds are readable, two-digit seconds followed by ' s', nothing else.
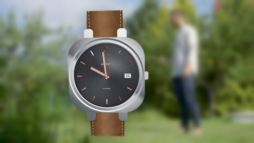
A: 9 h 59 min
